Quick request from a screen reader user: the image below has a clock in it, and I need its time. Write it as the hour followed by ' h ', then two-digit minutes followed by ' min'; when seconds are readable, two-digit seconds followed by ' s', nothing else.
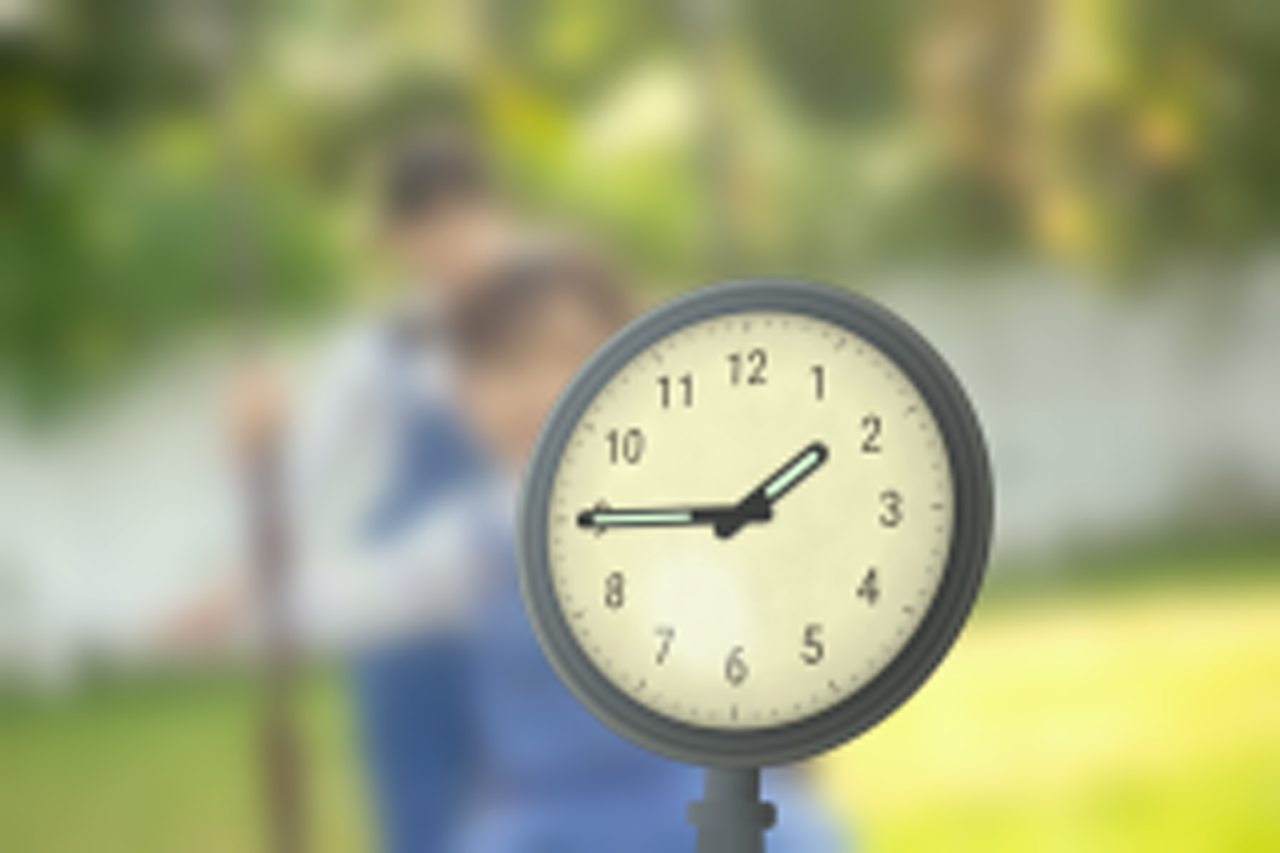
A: 1 h 45 min
